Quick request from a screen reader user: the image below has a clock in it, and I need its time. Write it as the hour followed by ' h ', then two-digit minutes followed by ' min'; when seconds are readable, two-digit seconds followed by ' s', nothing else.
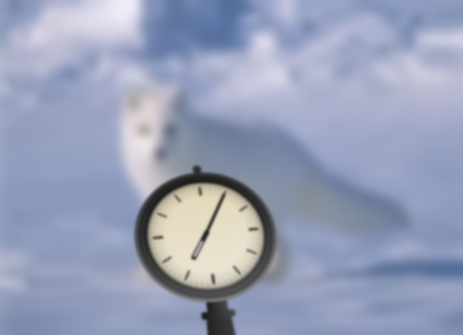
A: 7 h 05 min
